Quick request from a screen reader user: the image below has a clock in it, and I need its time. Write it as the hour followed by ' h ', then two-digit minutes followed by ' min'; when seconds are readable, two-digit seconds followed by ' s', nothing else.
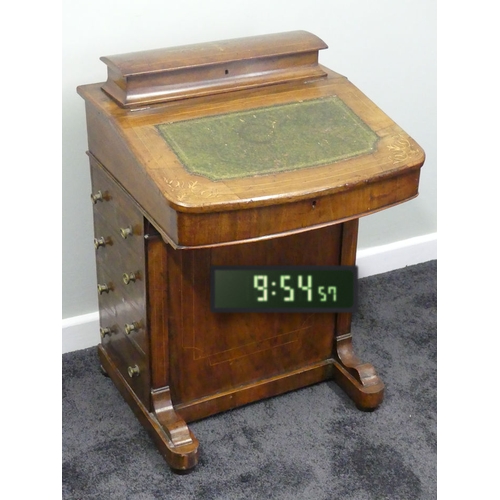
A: 9 h 54 min 57 s
